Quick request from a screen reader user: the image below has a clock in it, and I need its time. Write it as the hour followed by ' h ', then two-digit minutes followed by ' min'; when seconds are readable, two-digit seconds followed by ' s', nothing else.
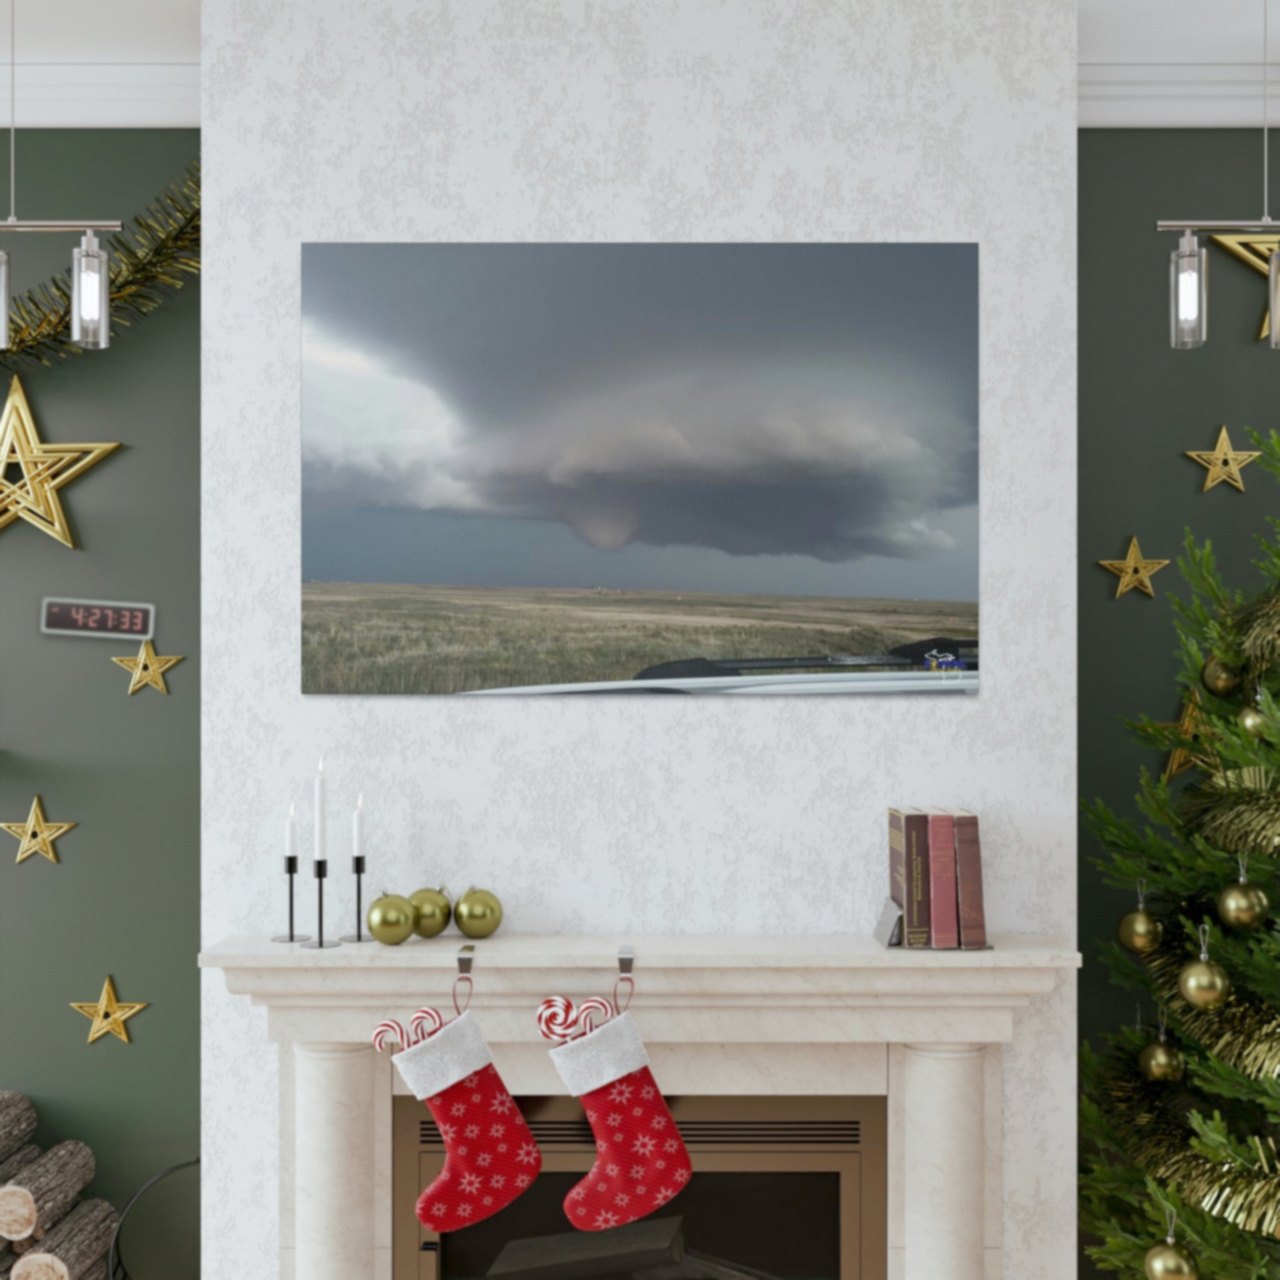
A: 4 h 27 min 33 s
